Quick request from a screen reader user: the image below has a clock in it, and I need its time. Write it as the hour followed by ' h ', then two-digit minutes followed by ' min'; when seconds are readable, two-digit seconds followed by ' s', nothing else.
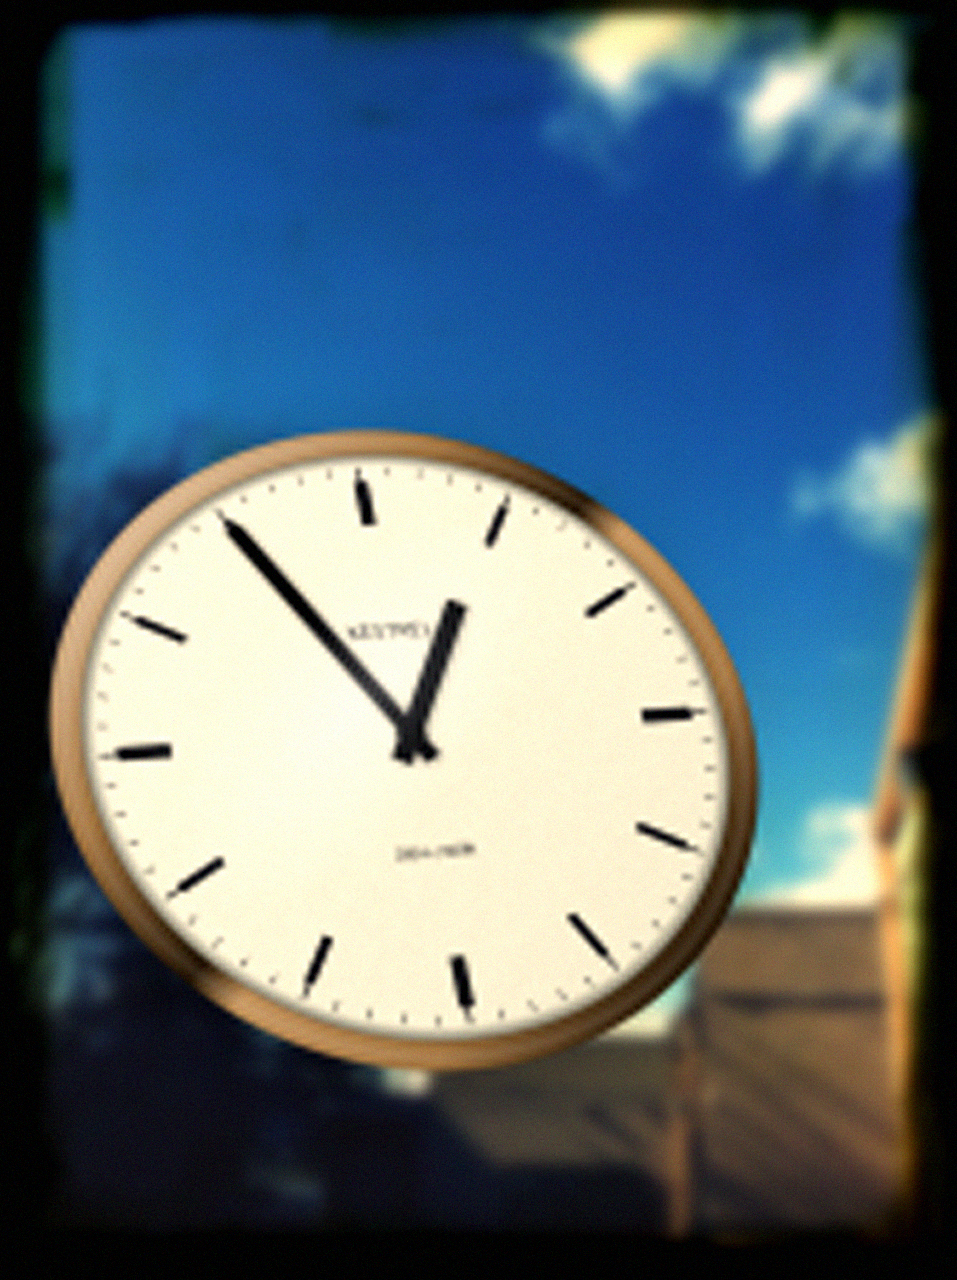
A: 12 h 55 min
